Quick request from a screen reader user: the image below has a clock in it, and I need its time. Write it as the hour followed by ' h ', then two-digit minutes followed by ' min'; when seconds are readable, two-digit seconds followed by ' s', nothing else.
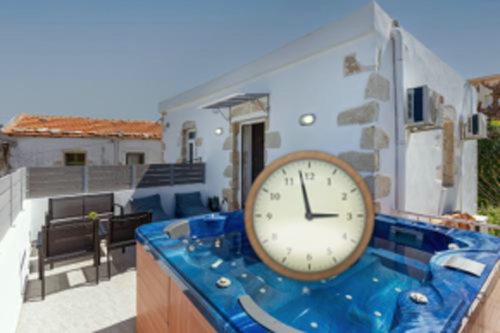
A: 2 h 58 min
